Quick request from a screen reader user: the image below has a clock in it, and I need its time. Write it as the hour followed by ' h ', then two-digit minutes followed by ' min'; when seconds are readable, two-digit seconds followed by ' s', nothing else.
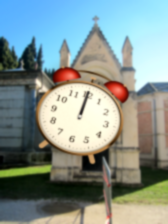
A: 12 h 00 min
